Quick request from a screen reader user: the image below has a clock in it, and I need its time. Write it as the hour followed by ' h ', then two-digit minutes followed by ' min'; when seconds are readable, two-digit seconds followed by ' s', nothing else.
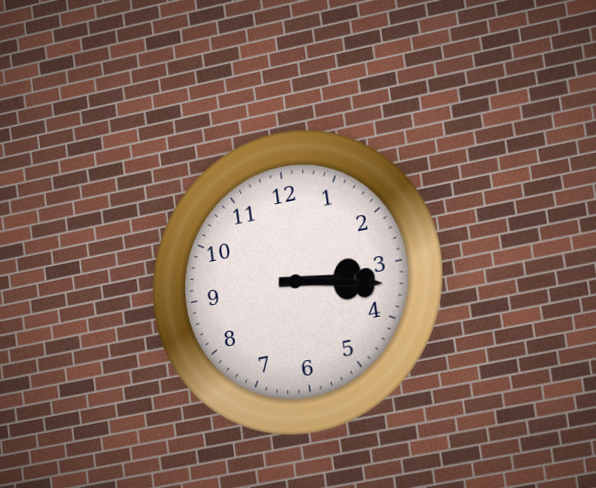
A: 3 h 17 min
